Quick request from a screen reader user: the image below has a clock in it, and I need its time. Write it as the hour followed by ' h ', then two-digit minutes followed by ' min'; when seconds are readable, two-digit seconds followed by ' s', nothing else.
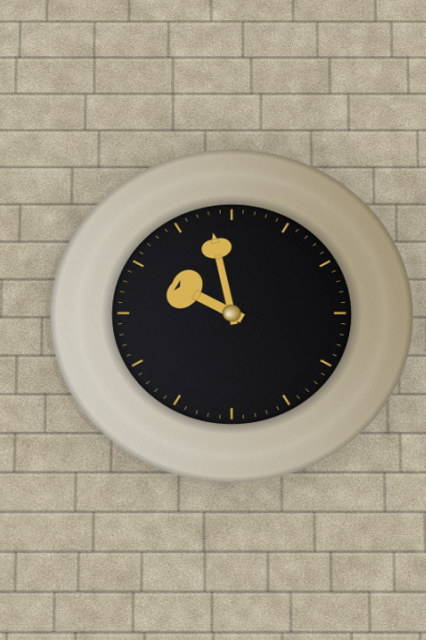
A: 9 h 58 min
